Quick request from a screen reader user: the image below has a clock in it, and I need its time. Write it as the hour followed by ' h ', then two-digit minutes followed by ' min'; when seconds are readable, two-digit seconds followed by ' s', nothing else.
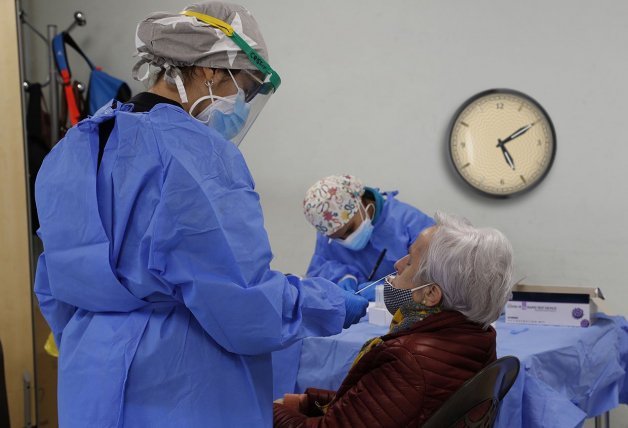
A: 5 h 10 min
